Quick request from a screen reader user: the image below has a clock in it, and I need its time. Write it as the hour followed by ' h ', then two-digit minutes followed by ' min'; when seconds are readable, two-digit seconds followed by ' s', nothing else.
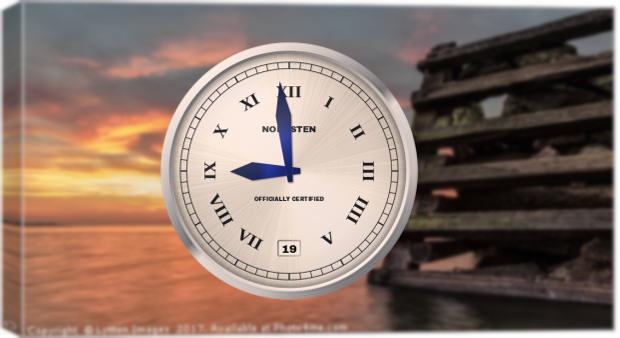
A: 8 h 59 min
